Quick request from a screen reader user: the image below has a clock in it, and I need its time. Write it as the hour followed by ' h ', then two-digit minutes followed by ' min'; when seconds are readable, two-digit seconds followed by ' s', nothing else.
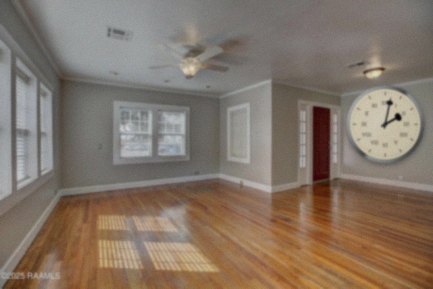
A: 2 h 02 min
